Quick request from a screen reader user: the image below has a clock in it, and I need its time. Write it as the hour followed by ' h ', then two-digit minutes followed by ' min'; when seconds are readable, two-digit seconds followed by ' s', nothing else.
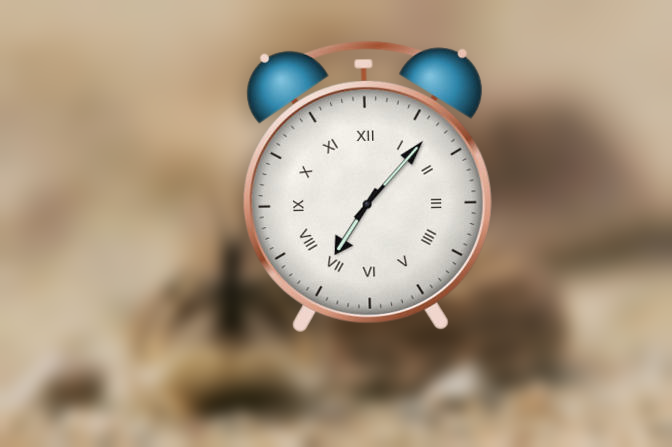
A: 7 h 07 min
